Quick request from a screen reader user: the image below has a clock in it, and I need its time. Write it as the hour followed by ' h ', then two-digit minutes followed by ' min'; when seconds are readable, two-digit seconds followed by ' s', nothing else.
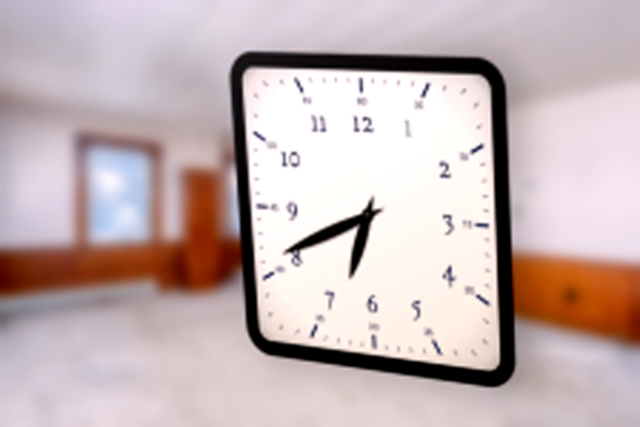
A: 6 h 41 min
